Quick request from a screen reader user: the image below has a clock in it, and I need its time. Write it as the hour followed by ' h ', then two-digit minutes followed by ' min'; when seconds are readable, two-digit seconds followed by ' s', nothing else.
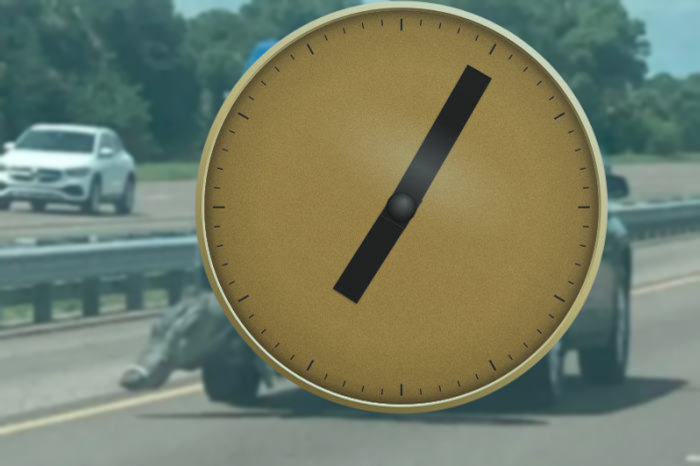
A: 7 h 05 min
